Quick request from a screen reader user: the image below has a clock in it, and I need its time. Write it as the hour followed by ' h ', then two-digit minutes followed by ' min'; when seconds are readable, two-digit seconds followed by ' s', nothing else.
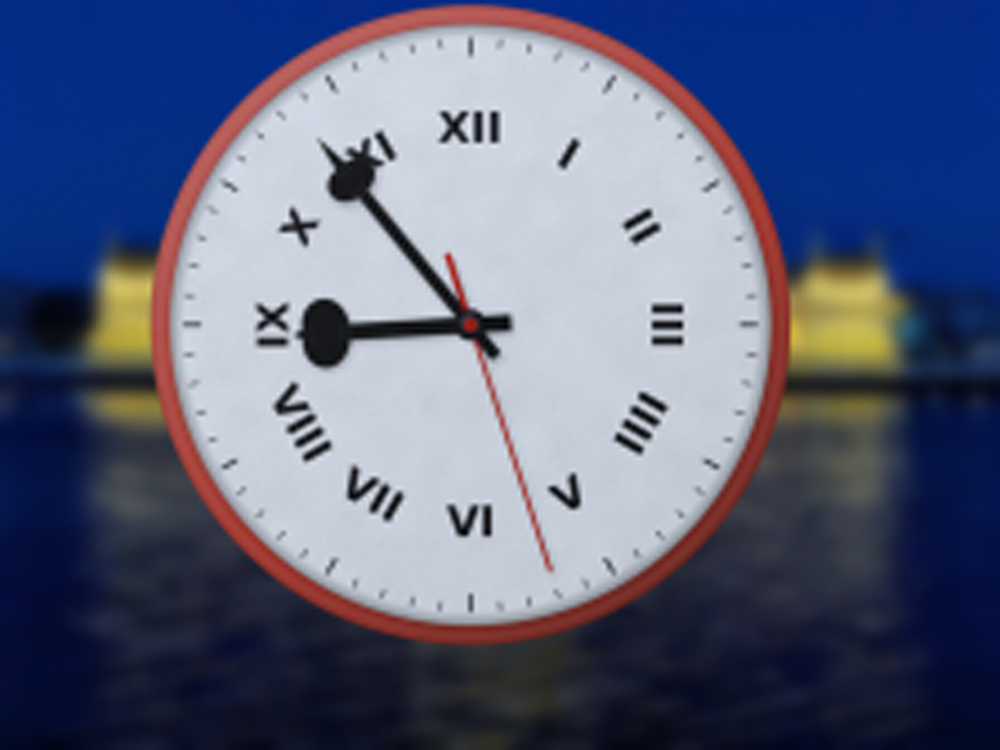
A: 8 h 53 min 27 s
